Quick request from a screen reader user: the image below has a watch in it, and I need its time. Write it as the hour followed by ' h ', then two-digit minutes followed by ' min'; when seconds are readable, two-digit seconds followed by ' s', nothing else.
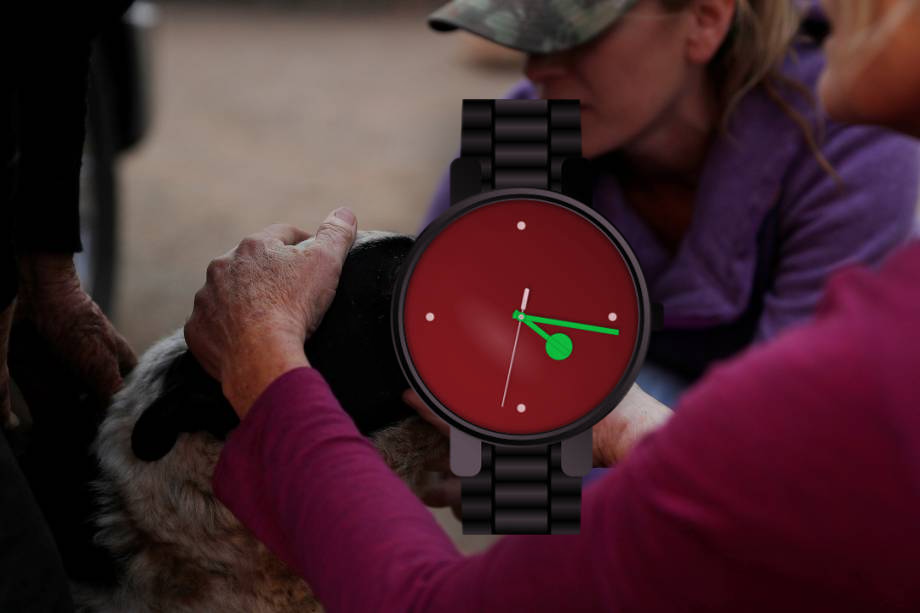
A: 4 h 16 min 32 s
